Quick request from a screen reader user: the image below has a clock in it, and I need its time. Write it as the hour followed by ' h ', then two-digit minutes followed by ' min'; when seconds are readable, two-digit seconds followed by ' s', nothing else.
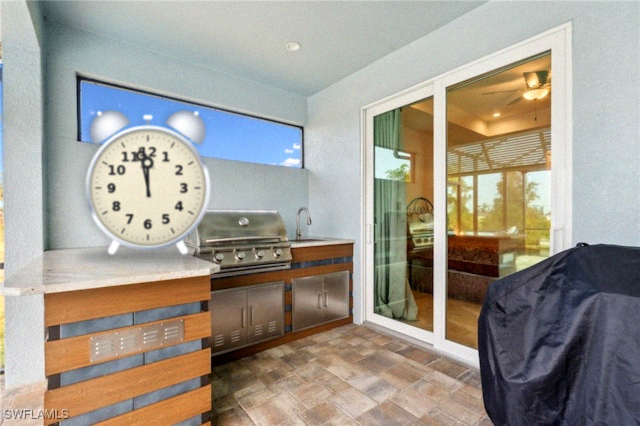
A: 11 h 58 min
